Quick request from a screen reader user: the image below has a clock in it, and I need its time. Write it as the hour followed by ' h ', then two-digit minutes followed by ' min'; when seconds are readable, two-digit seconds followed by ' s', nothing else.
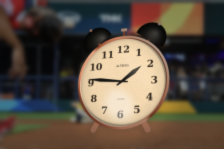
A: 1 h 46 min
